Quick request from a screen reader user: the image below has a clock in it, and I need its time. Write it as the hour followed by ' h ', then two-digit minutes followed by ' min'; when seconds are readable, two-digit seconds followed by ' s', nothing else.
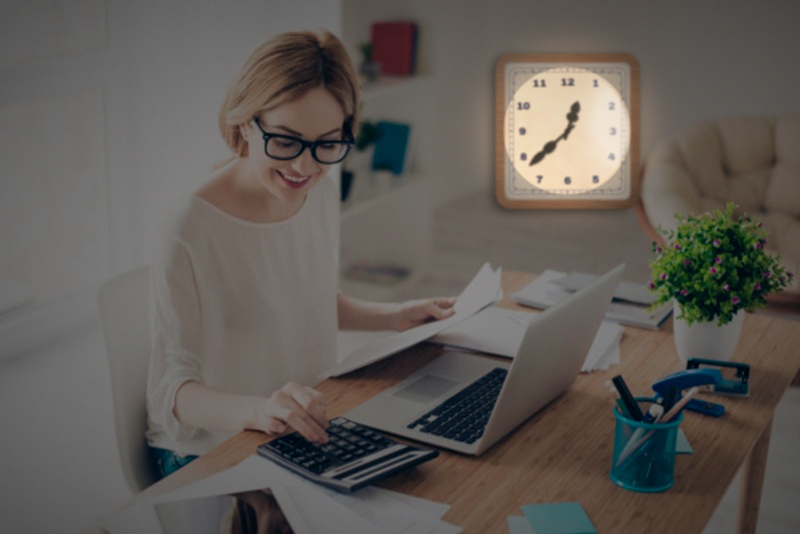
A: 12 h 38 min
